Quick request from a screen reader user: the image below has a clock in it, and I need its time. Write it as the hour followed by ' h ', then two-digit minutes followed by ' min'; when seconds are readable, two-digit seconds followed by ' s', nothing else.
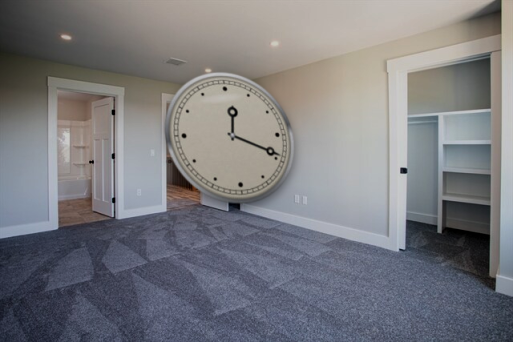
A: 12 h 19 min
